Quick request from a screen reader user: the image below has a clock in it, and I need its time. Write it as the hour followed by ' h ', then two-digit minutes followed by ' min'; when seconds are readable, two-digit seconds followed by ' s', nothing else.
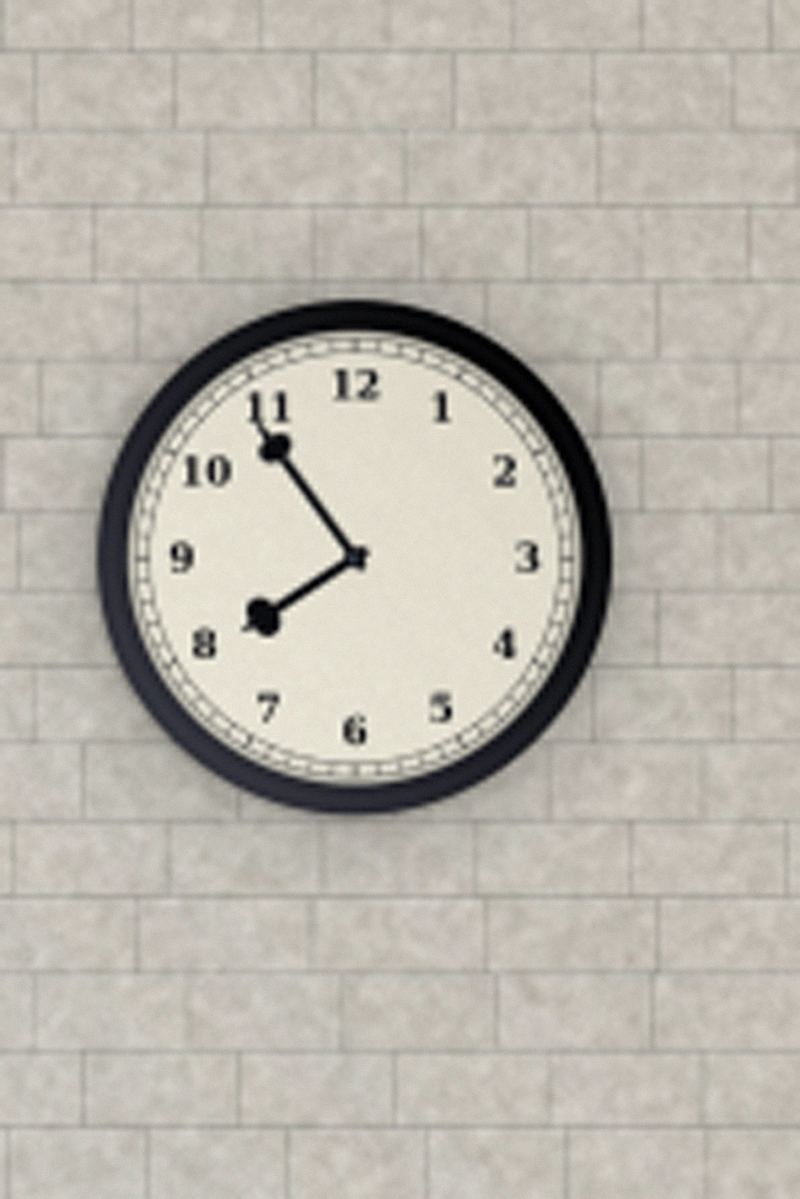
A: 7 h 54 min
